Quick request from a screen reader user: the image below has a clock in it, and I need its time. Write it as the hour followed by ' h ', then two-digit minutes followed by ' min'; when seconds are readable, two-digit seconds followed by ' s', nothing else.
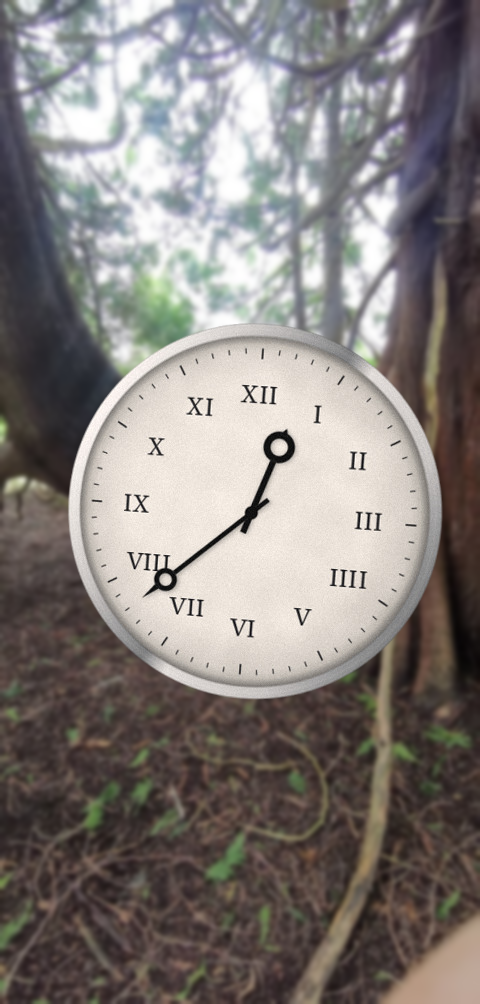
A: 12 h 38 min
